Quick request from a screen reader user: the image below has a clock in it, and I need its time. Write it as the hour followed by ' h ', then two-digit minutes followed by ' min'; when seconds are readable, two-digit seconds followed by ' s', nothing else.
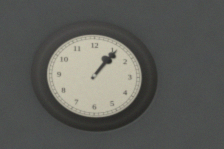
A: 1 h 06 min
